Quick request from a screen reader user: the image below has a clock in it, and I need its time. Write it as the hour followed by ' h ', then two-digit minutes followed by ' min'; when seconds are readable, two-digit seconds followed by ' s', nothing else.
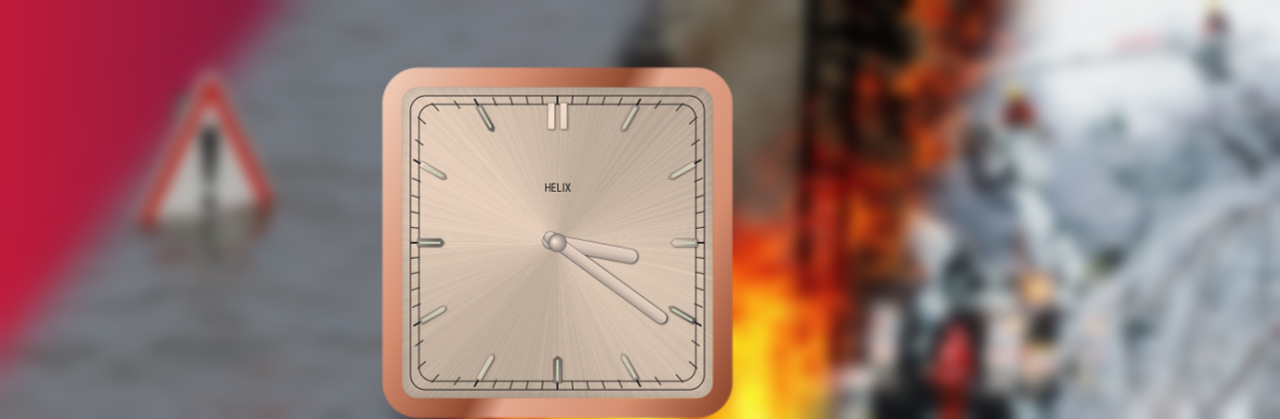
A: 3 h 21 min
